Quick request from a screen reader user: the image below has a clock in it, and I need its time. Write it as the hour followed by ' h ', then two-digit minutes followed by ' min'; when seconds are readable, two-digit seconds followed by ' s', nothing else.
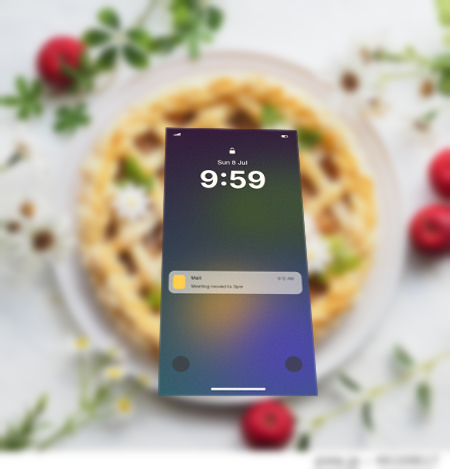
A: 9 h 59 min
